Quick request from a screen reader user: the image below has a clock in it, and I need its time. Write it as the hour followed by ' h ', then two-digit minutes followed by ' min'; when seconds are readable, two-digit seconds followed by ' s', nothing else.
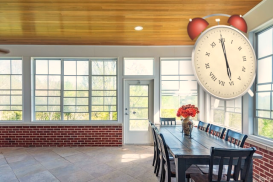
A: 6 h 00 min
